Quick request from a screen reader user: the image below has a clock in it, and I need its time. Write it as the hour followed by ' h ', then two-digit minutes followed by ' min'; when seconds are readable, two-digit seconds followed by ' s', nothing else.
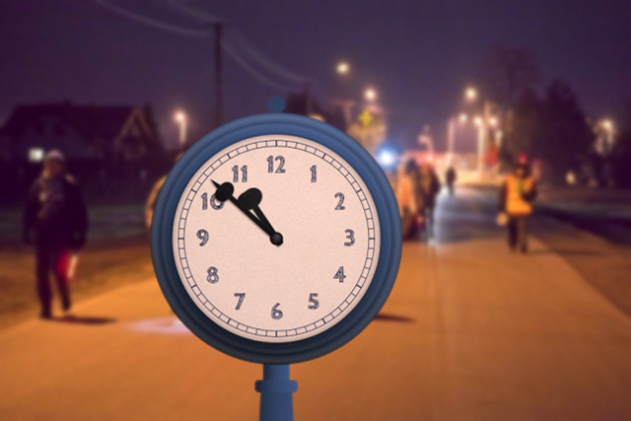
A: 10 h 52 min
